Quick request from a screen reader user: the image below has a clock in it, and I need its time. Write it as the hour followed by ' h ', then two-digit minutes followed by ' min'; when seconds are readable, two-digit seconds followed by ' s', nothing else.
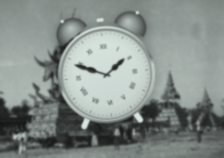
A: 1 h 49 min
